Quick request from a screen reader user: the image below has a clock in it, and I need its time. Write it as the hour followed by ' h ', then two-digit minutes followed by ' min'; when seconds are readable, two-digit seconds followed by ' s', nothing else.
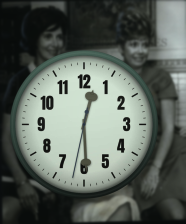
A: 12 h 29 min 32 s
